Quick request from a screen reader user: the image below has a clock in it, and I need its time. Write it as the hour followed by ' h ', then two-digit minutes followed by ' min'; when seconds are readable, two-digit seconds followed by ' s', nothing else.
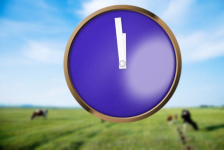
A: 11 h 59 min
